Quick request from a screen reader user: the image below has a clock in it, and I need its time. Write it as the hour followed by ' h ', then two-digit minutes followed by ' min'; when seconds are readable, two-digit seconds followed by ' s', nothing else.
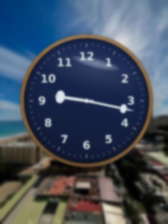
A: 9 h 17 min
